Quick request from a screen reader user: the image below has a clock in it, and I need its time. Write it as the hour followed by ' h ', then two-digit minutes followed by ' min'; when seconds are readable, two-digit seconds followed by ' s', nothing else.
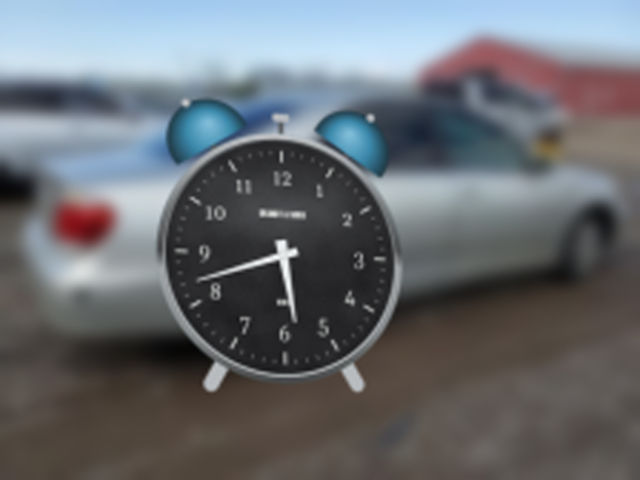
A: 5 h 42 min
